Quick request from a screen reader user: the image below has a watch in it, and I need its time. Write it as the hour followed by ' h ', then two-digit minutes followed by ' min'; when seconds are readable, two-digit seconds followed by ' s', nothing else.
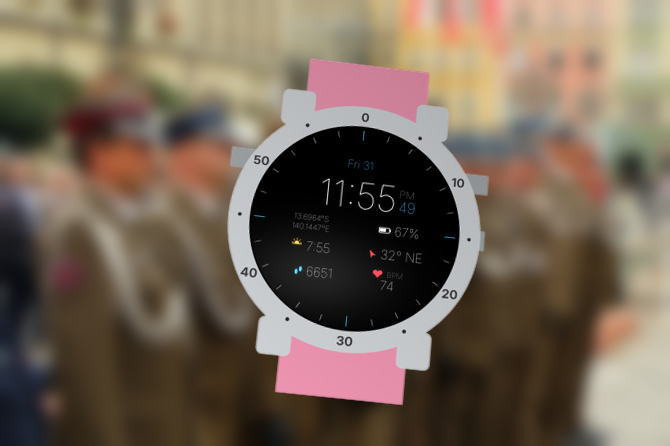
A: 11 h 55 min 49 s
